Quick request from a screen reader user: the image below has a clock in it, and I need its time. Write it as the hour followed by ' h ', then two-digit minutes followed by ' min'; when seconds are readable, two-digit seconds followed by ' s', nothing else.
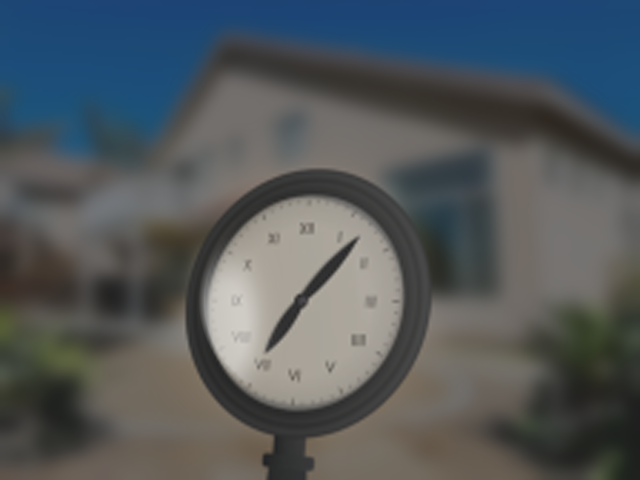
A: 7 h 07 min
